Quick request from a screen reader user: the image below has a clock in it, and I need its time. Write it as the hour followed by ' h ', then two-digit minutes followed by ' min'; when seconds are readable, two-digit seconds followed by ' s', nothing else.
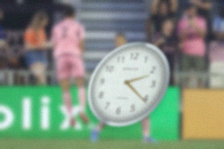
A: 2 h 21 min
